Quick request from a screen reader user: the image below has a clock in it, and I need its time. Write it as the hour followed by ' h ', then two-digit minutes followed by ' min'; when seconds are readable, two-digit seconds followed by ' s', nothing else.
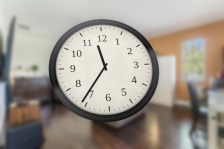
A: 11 h 36 min
